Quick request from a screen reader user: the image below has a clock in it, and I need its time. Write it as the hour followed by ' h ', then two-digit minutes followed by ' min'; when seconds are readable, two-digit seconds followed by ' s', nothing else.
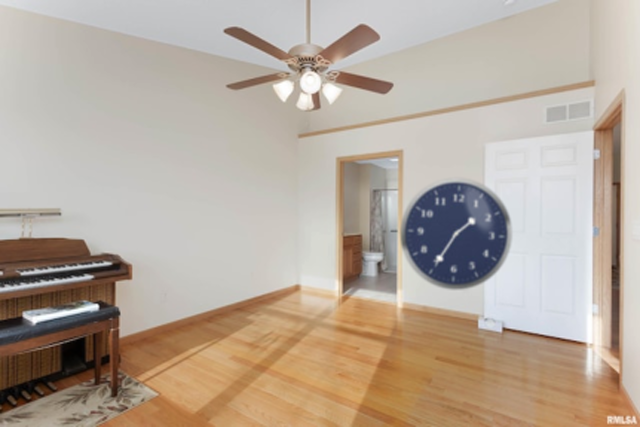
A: 1 h 35 min
